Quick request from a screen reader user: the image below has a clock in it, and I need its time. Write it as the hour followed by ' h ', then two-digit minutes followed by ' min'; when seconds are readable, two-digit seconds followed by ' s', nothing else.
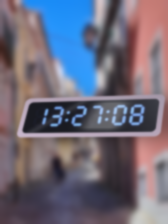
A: 13 h 27 min 08 s
